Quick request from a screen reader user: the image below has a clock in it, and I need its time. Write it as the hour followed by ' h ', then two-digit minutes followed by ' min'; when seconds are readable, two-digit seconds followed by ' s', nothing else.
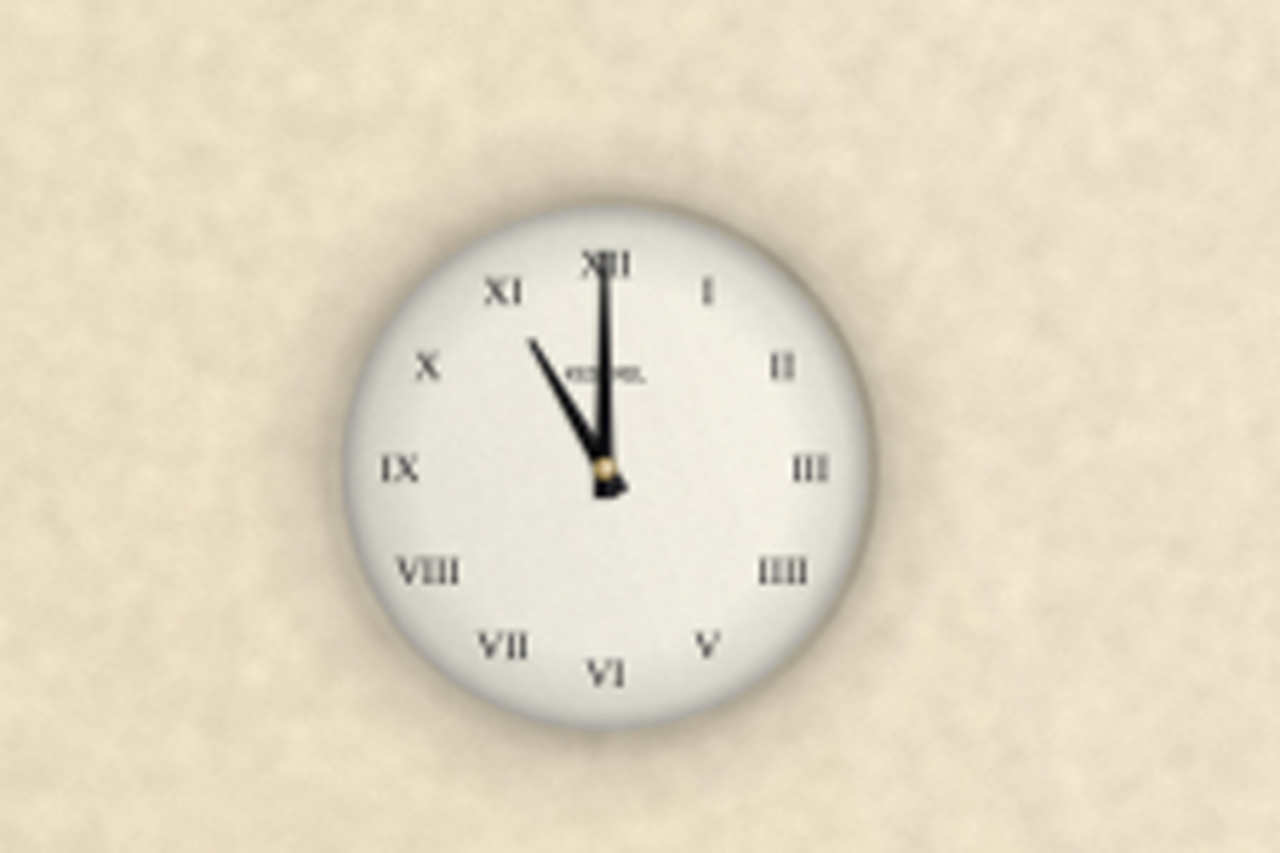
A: 11 h 00 min
